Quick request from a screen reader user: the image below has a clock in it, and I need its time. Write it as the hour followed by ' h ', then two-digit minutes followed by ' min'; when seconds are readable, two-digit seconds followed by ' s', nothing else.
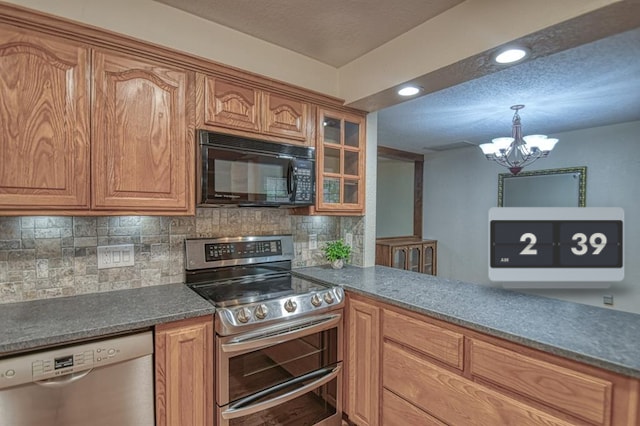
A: 2 h 39 min
